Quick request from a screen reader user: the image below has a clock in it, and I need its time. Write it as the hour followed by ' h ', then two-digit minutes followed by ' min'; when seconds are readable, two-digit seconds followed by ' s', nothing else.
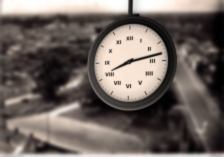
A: 8 h 13 min
